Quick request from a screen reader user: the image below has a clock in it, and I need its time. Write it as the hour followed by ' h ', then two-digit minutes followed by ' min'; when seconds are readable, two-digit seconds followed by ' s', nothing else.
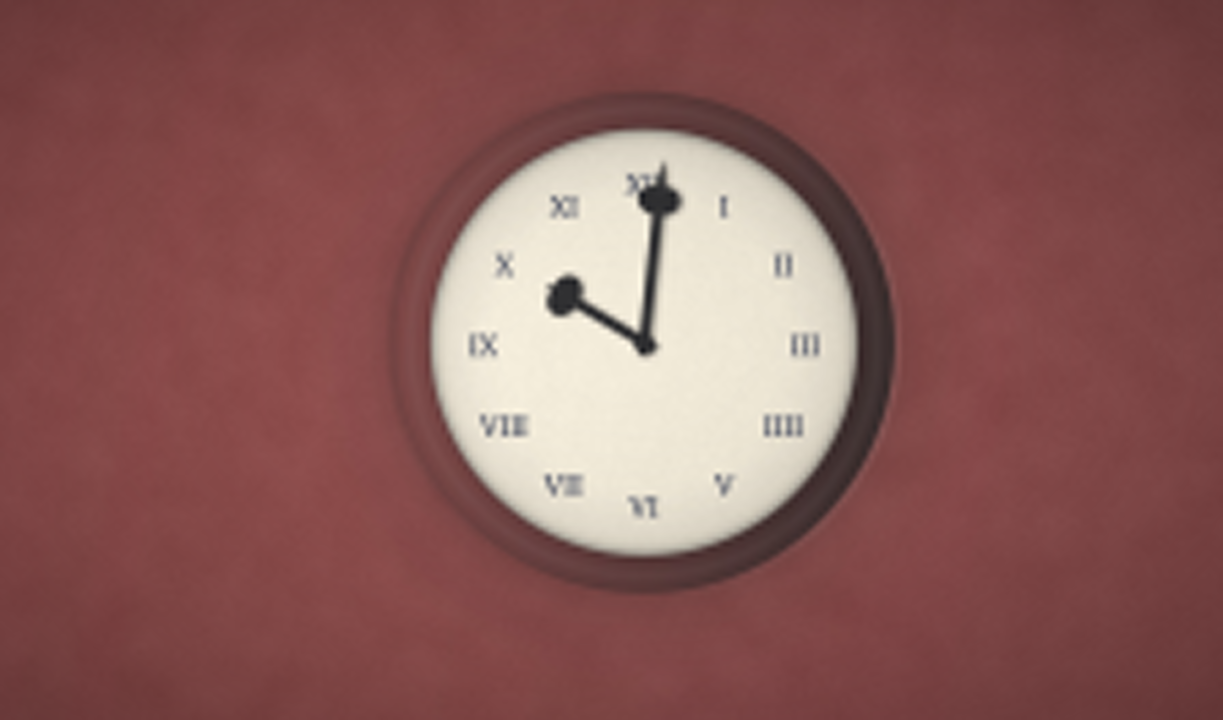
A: 10 h 01 min
